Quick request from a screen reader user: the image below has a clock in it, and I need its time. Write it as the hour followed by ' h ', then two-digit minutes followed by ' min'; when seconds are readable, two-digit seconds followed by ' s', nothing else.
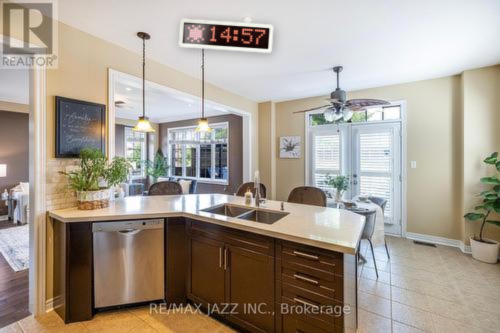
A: 14 h 57 min
